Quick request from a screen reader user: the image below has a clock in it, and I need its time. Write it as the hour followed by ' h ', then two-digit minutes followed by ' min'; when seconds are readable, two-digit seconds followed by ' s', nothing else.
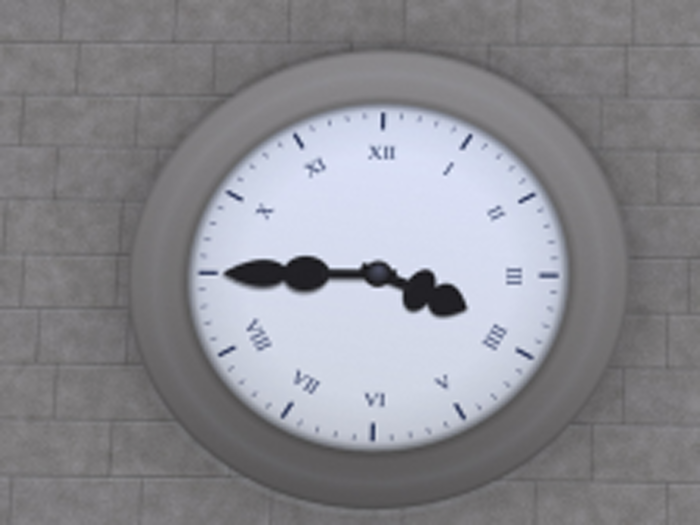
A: 3 h 45 min
